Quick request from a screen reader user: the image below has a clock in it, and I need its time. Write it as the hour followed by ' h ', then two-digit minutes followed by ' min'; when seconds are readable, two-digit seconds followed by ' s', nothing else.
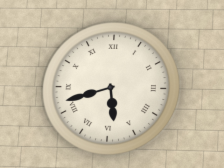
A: 5 h 42 min
